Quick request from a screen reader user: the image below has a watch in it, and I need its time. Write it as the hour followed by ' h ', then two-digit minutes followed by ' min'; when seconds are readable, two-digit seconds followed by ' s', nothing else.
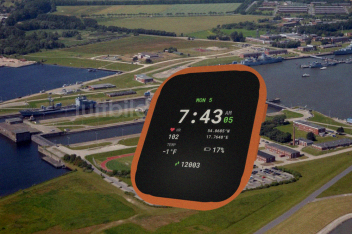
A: 7 h 43 min 05 s
